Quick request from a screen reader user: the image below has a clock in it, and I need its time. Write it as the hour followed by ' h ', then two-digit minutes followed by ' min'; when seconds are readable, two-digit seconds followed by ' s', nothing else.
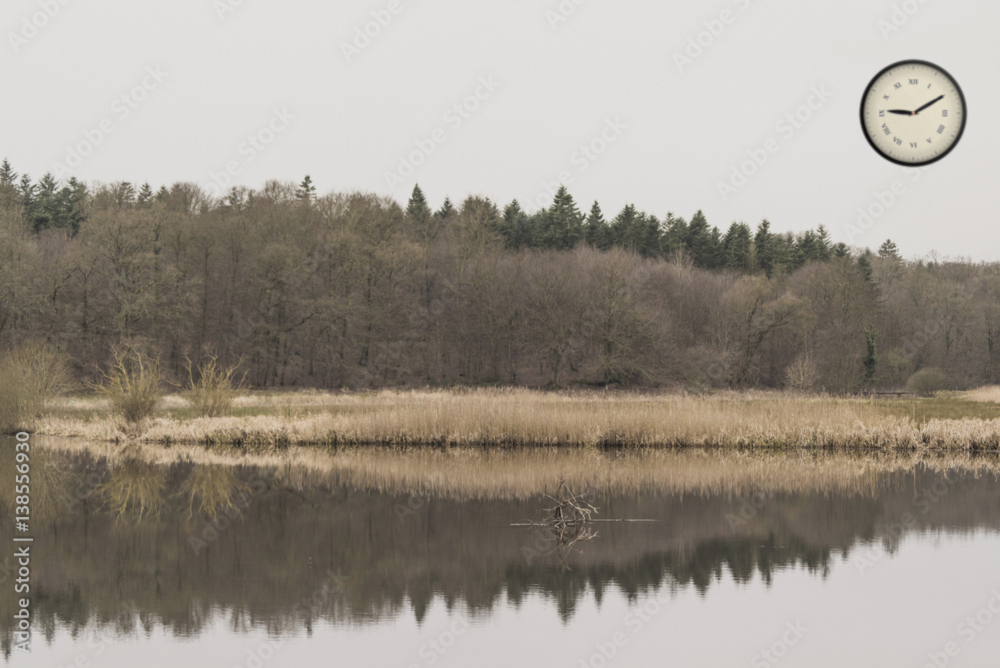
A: 9 h 10 min
